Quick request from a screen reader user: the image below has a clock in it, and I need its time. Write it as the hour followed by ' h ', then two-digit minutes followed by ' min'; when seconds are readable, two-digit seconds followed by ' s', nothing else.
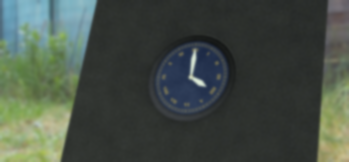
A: 4 h 00 min
